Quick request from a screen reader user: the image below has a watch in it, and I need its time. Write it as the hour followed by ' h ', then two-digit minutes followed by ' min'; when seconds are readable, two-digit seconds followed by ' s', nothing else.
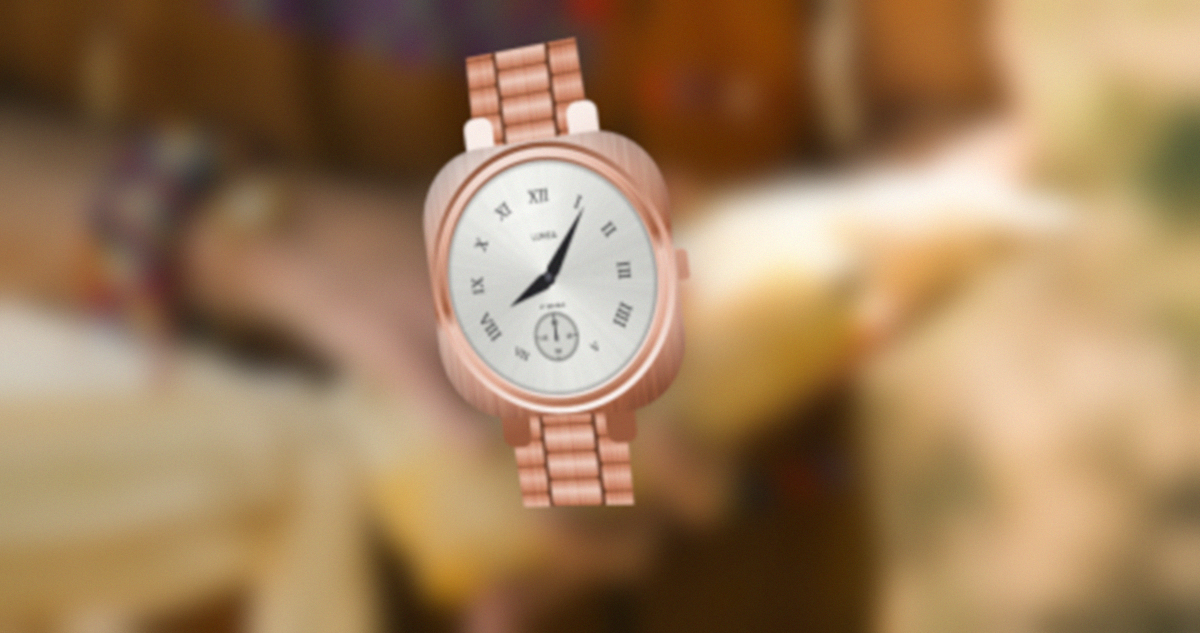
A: 8 h 06 min
